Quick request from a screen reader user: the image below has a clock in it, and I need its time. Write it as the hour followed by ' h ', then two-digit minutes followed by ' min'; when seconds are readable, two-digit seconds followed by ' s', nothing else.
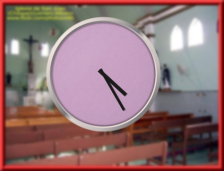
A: 4 h 25 min
